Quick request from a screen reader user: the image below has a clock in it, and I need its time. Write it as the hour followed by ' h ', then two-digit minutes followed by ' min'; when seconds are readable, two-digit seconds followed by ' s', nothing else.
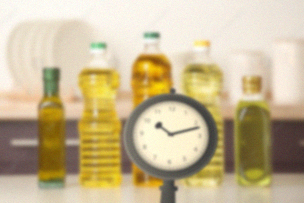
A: 10 h 12 min
